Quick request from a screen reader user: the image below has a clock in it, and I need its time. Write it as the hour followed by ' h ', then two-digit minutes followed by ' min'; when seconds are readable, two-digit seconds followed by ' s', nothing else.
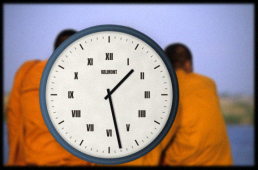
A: 1 h 28 min
